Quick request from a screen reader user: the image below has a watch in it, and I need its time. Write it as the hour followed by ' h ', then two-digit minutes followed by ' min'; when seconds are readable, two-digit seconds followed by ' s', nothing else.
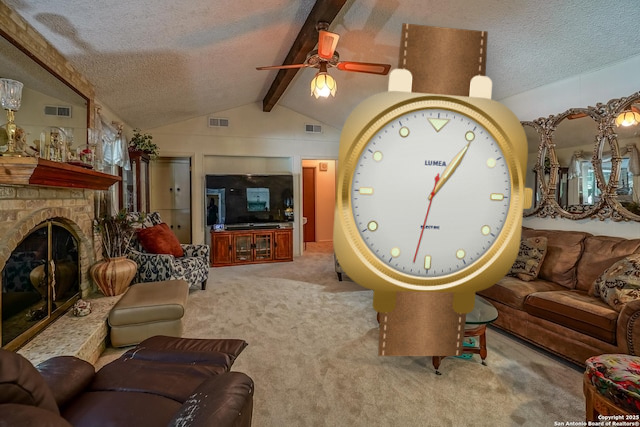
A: 1 h 05 min 32 s
